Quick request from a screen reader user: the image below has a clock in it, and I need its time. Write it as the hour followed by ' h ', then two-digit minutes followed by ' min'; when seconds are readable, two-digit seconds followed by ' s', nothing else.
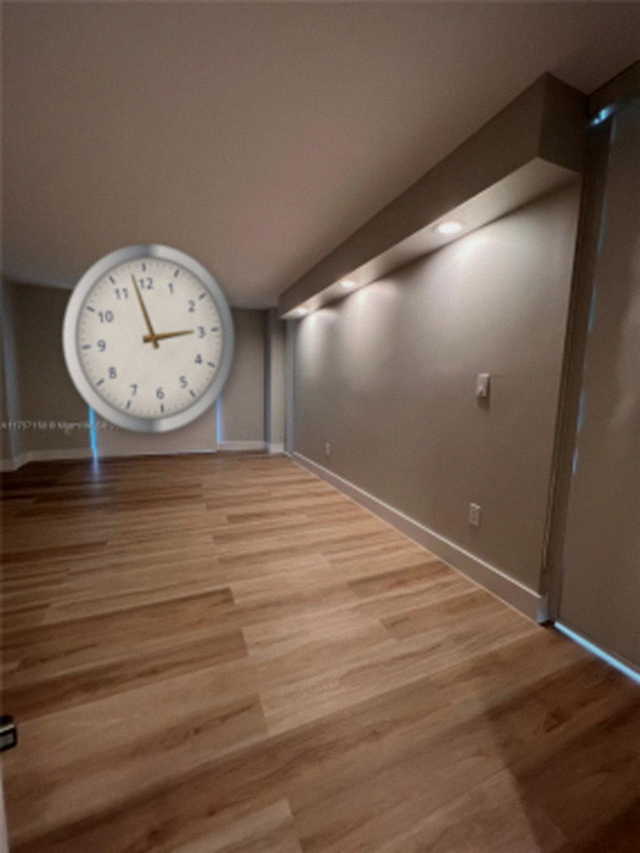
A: 2 h 58 min
